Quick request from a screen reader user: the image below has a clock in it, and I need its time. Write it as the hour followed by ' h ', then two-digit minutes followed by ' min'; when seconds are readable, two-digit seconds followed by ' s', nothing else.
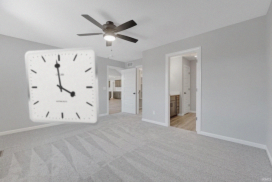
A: 3 h 59 min
